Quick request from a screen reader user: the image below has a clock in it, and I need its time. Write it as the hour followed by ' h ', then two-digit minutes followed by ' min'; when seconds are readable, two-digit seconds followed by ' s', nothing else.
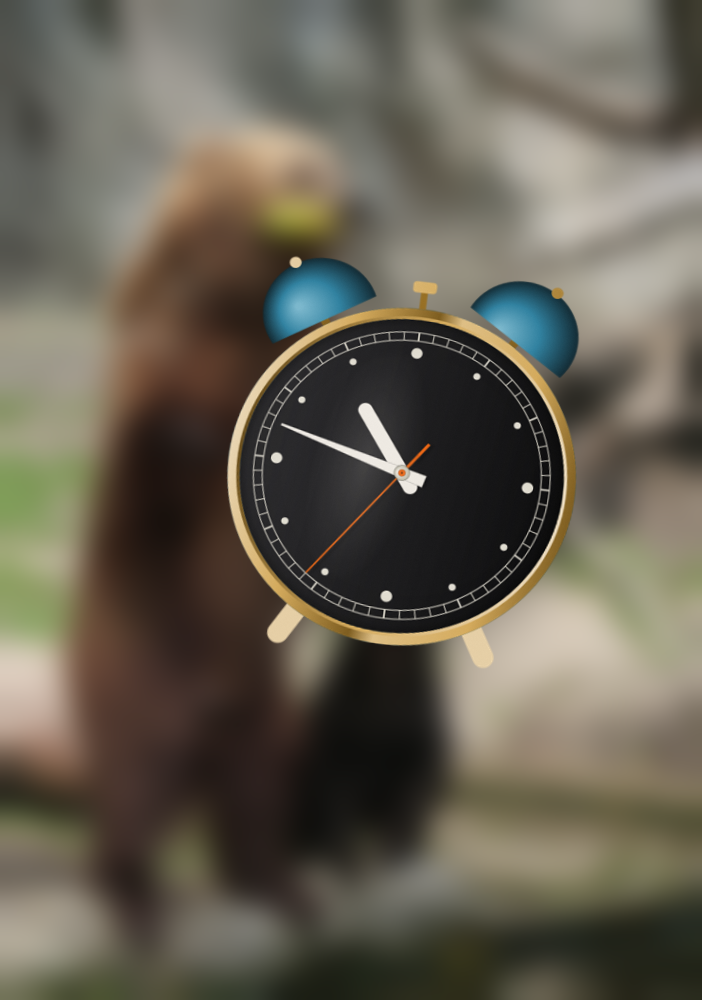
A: 10 h 47 min 36 s
